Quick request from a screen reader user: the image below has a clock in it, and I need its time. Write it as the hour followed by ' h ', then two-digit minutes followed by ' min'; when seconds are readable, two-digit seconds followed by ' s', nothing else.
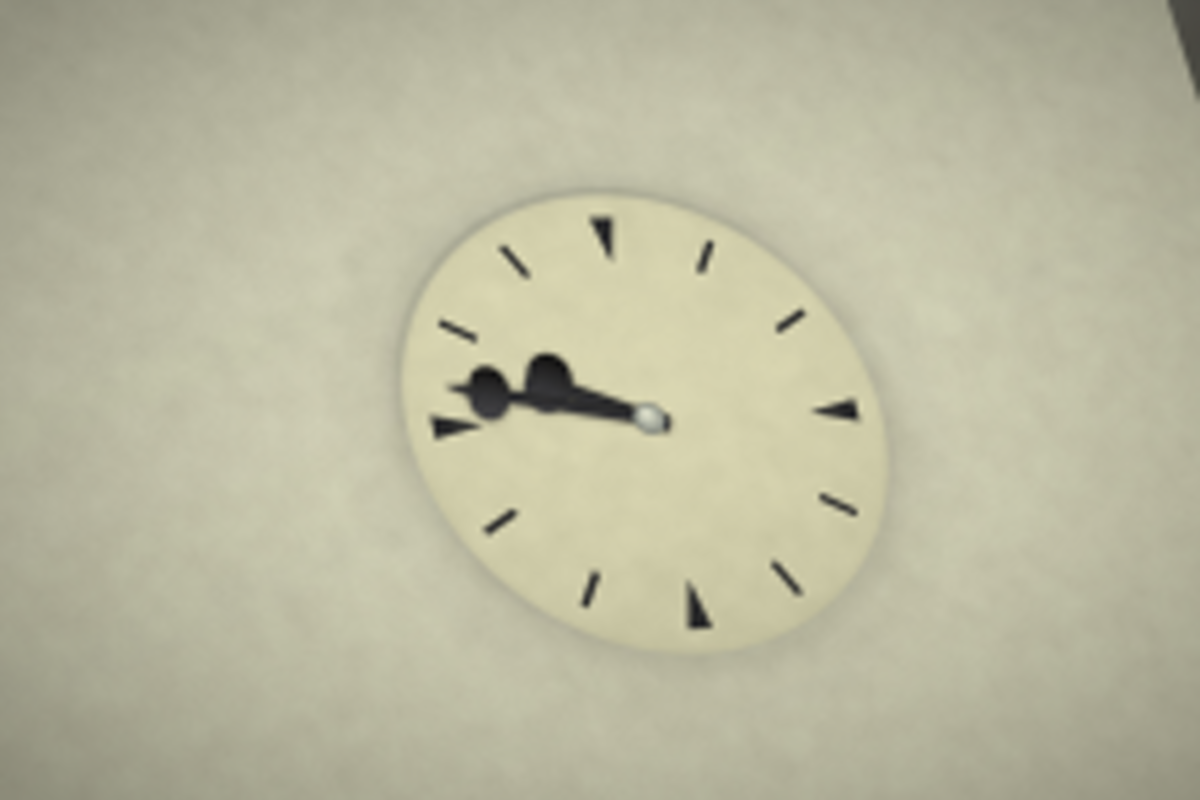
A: 9 h 47 min
